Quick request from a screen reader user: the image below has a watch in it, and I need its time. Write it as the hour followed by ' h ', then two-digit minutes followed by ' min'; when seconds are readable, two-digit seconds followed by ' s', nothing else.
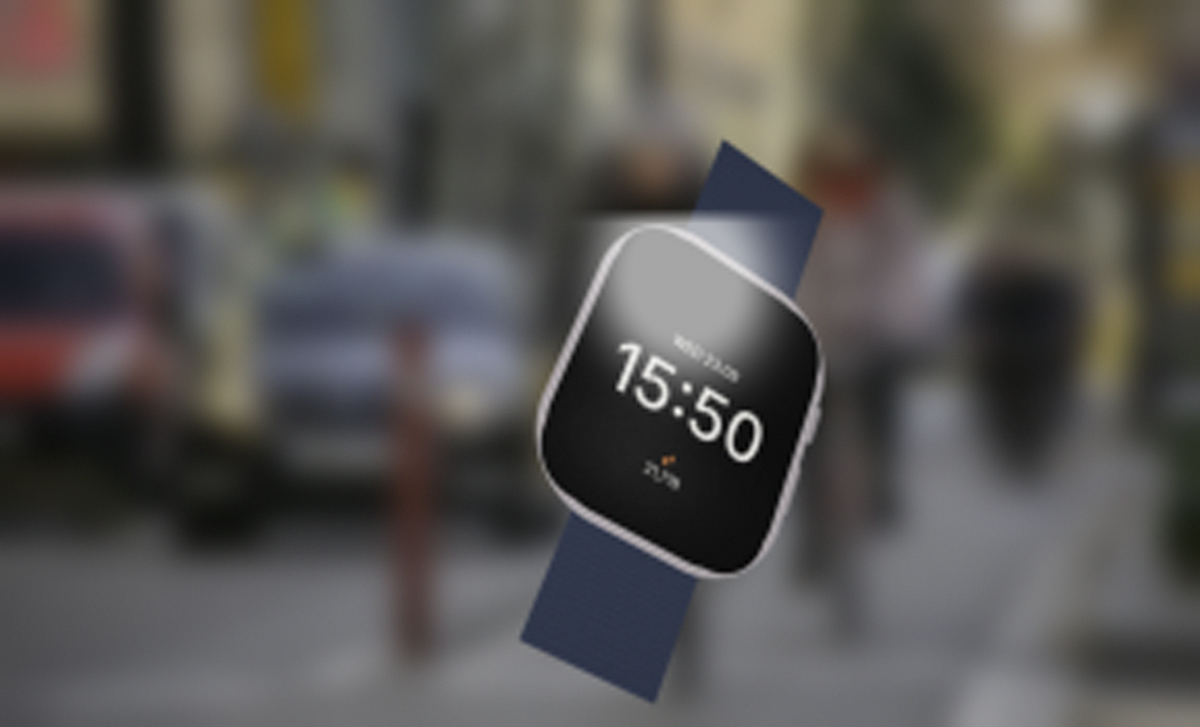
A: 15 h 50 min
